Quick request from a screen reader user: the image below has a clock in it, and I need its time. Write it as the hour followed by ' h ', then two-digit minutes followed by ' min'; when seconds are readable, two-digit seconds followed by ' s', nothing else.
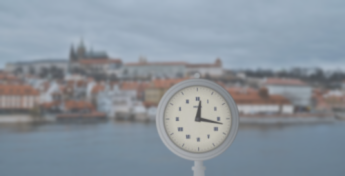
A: 12 h 17 min
